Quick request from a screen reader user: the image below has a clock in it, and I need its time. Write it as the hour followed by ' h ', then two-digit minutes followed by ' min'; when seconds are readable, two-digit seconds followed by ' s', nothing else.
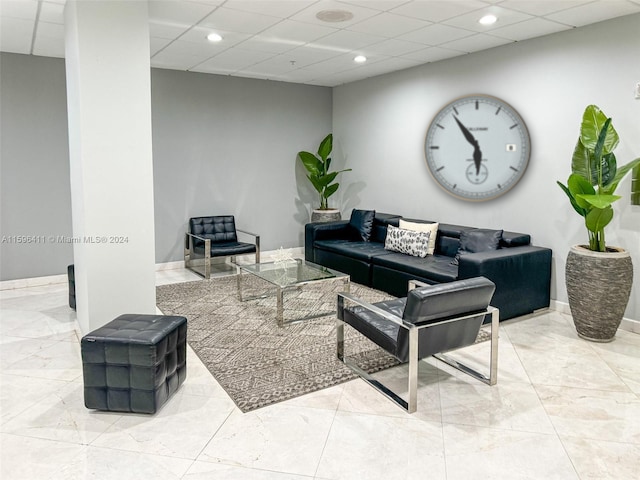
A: 5 h 54 min
